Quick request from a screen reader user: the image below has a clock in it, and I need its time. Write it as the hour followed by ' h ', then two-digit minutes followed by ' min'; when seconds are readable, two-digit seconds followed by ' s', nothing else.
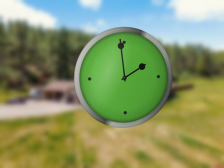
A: 1 h 59 min
